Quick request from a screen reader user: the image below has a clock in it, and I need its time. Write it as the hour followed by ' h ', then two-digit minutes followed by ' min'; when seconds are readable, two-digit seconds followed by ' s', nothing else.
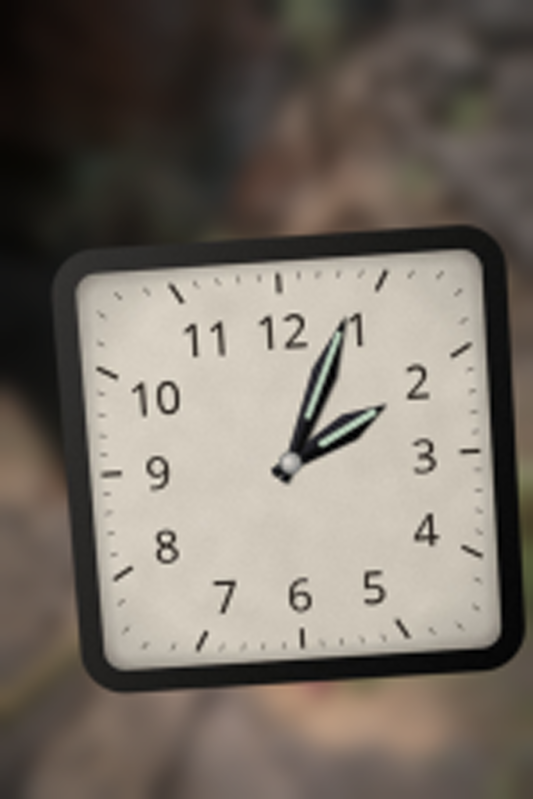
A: 2 h 04 min
